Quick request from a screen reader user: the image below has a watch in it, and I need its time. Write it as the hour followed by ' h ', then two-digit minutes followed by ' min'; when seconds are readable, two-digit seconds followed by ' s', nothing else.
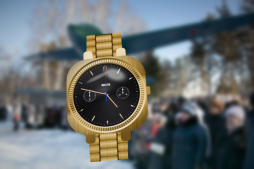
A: 4 h 48 min
